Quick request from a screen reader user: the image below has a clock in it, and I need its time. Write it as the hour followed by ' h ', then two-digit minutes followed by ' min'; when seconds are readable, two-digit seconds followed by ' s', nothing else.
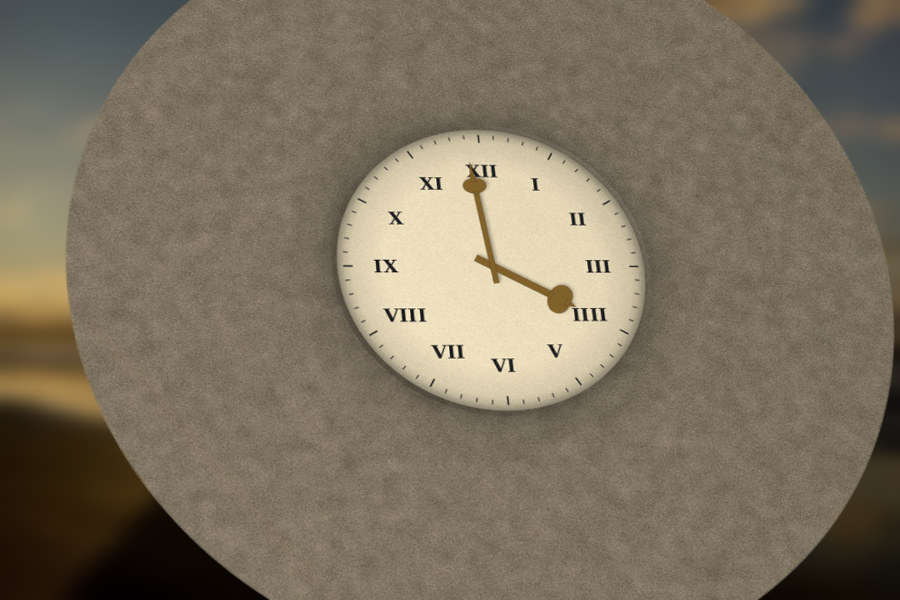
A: 3 h 59 min
